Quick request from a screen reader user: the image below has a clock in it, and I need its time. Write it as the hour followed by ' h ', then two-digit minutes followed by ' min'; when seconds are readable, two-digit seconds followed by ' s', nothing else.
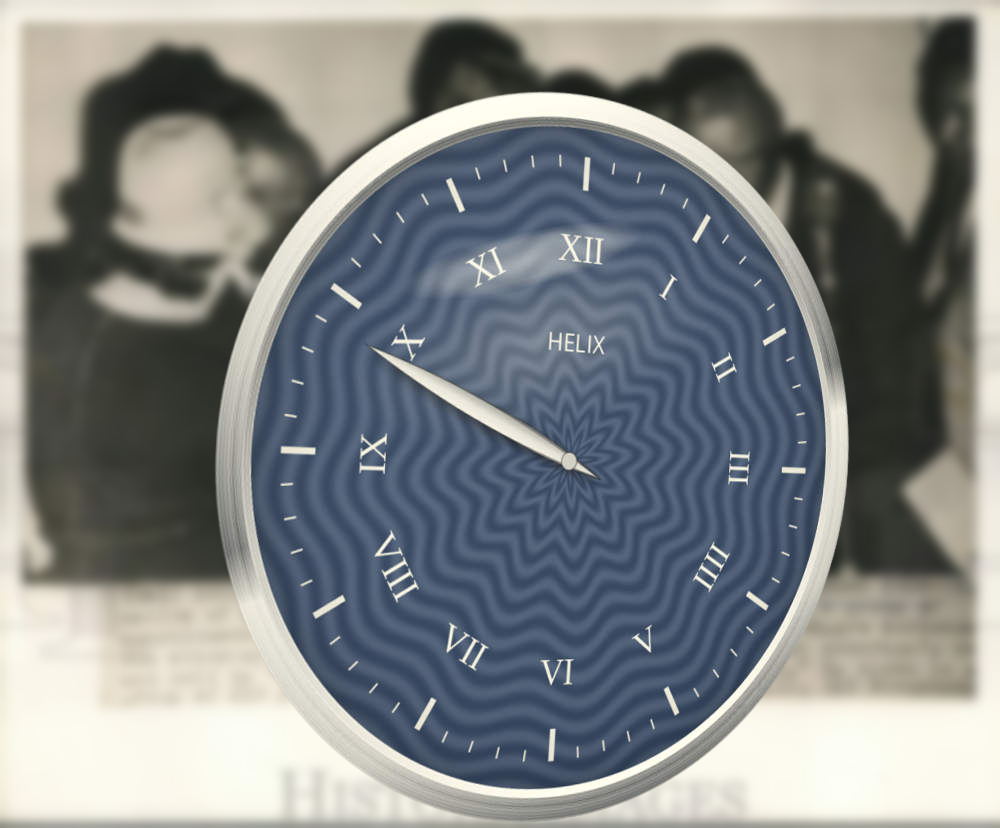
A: 9 h 49 min
